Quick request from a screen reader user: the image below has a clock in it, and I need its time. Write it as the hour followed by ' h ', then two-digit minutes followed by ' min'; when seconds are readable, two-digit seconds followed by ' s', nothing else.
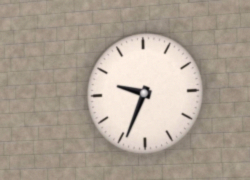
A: 9 h 34 min
